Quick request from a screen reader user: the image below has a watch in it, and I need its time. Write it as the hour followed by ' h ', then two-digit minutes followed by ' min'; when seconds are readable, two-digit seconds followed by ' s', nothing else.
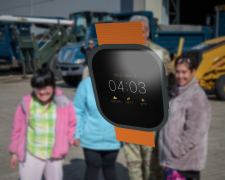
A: 4 h 03 min
